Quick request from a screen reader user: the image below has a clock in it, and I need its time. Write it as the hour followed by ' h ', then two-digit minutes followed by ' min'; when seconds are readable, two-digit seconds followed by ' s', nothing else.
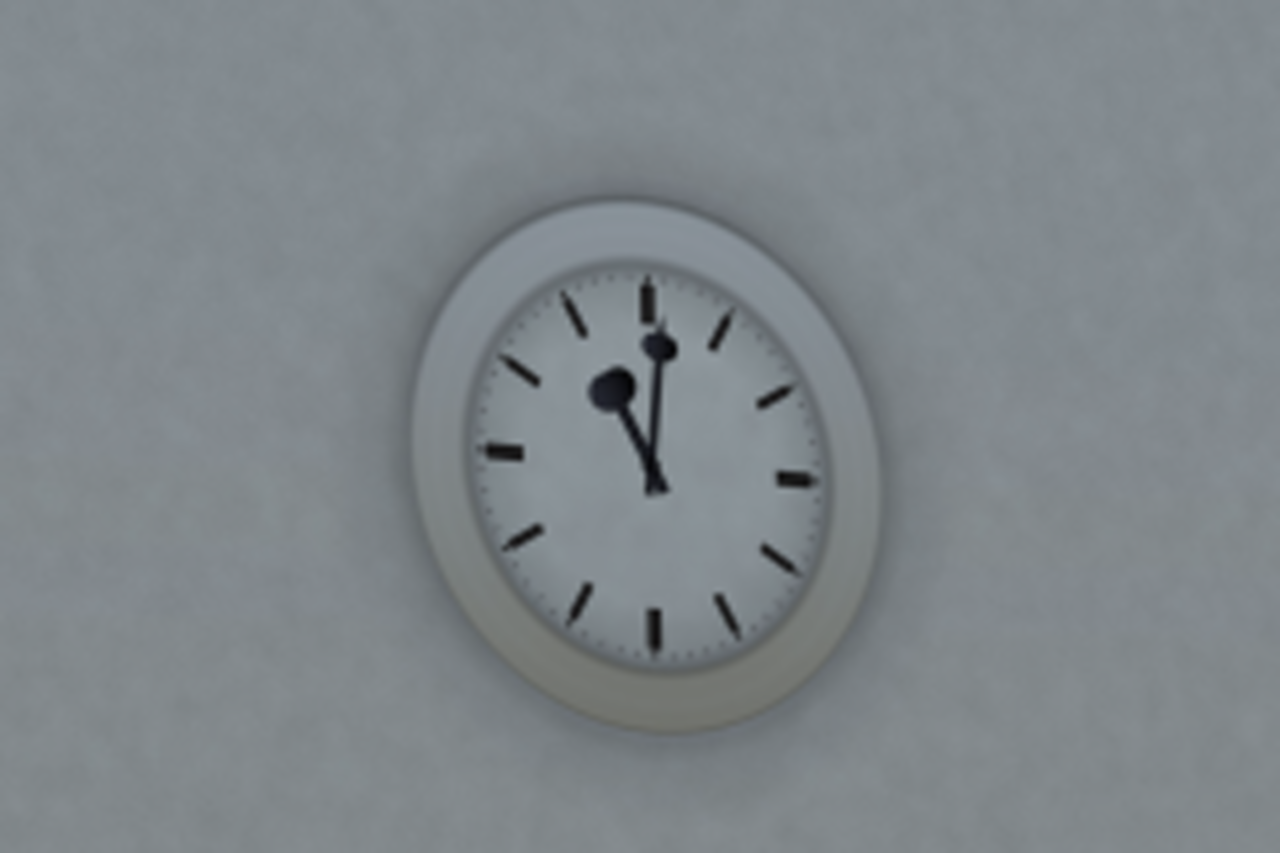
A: 11 h 01 min
